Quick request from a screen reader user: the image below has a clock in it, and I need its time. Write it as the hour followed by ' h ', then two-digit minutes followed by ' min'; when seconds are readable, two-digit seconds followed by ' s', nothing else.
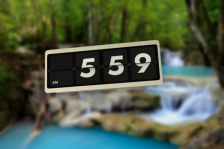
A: 5 h 59 min
